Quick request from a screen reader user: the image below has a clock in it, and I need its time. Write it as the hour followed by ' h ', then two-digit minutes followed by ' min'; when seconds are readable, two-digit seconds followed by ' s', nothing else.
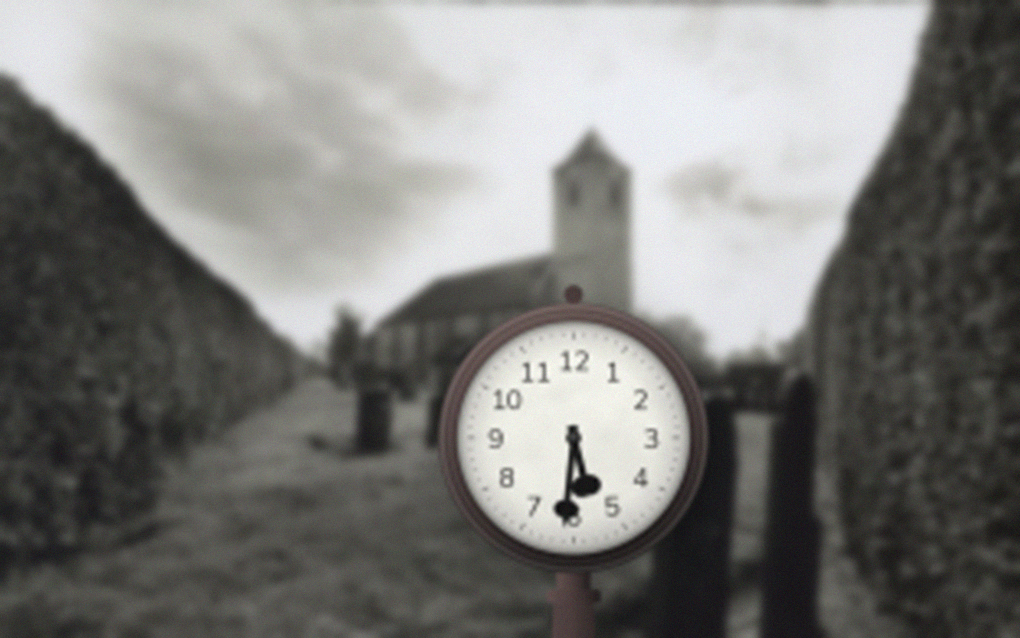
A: 5 h 31 min
